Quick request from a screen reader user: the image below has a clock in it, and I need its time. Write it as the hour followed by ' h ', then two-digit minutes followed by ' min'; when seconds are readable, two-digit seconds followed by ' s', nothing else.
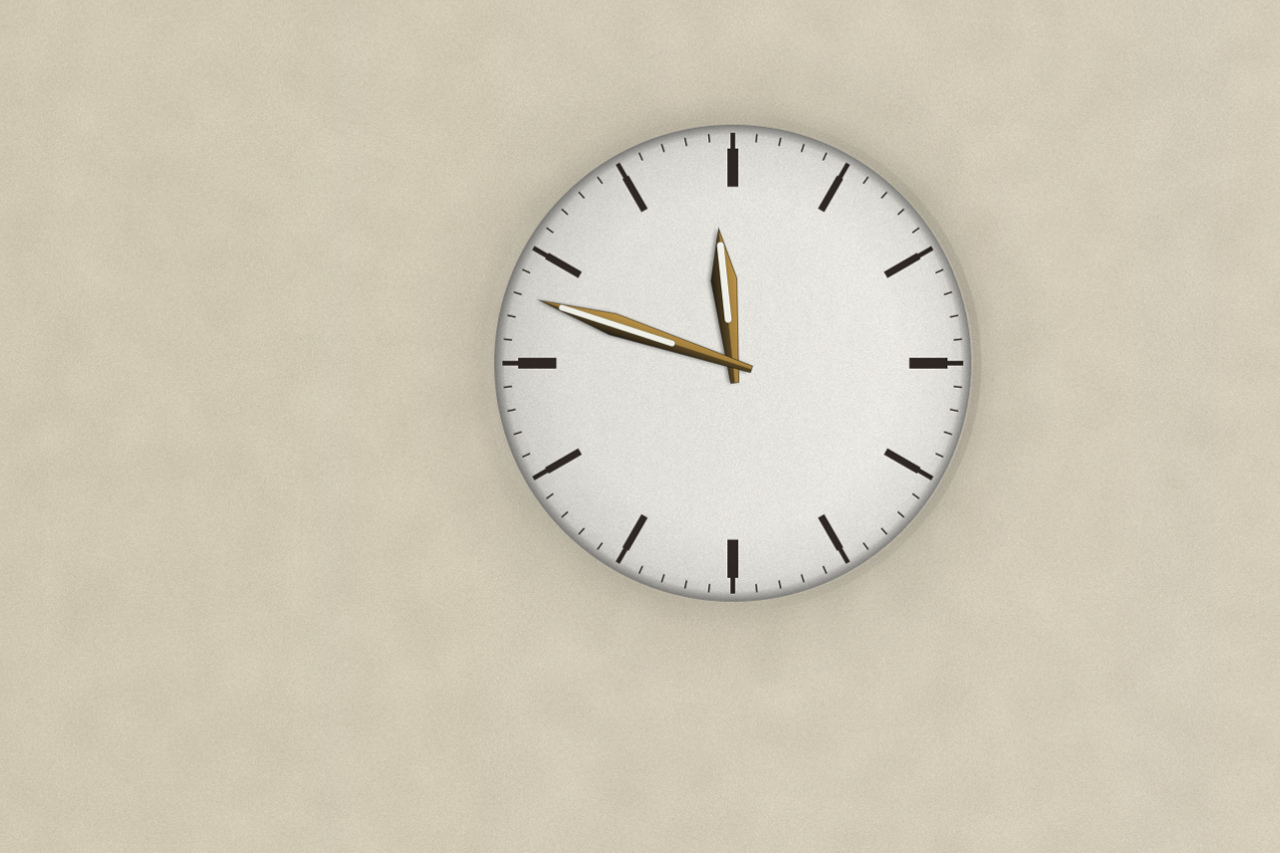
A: 11 h 48 min
